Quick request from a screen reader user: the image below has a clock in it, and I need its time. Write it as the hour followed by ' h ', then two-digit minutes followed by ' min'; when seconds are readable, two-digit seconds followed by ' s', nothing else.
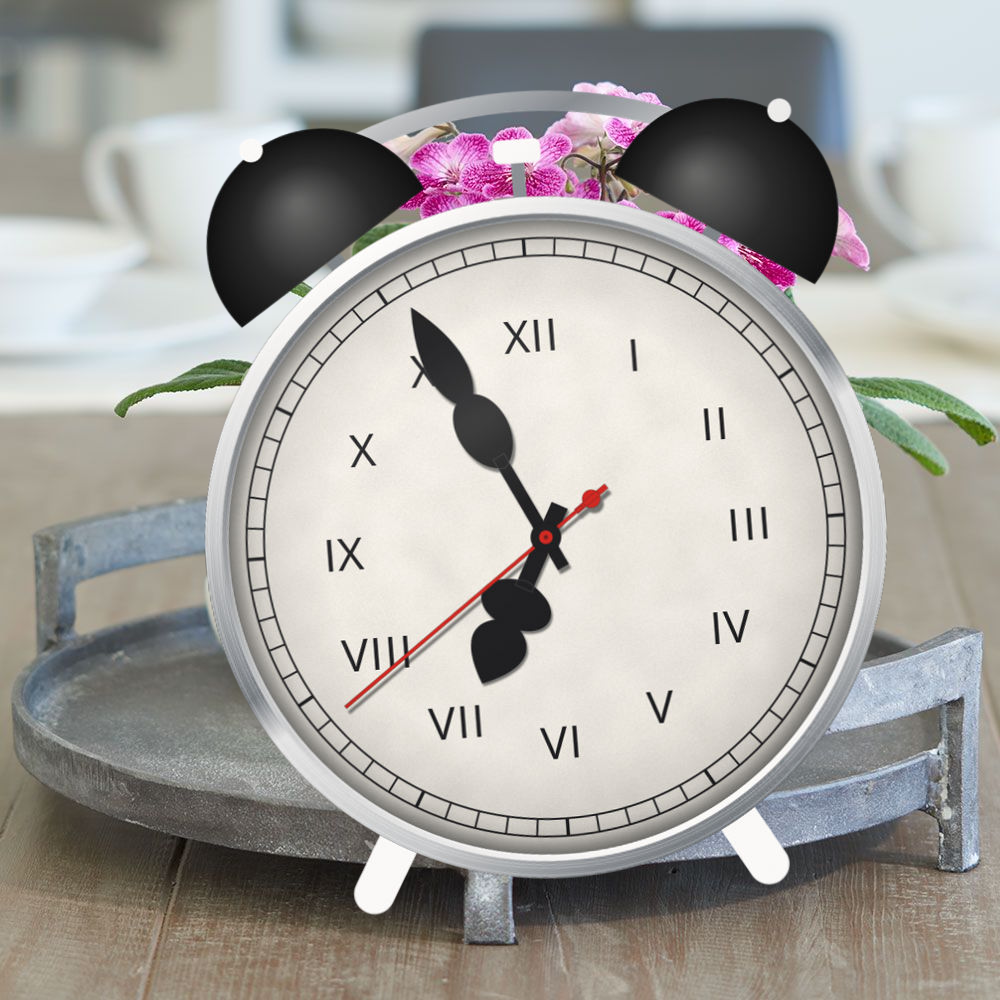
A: 6 h 55 min 39 s
